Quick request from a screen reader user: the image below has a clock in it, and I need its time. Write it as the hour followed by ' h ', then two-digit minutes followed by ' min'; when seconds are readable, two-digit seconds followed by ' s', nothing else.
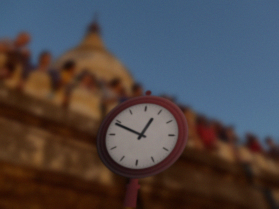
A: 12 h 49 min
